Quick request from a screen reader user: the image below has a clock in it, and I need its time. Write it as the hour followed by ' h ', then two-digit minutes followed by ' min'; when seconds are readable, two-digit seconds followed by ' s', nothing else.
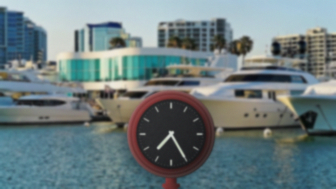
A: 7 h 25 min
